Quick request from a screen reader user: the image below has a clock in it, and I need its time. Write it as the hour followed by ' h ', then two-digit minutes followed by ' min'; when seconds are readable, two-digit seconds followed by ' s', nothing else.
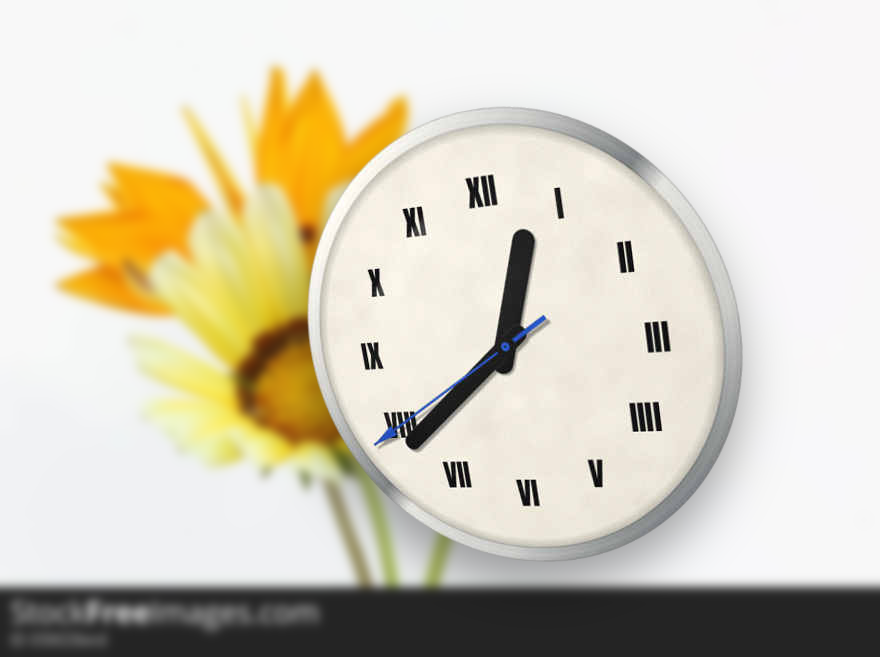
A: 12 h 38 min 40 s
